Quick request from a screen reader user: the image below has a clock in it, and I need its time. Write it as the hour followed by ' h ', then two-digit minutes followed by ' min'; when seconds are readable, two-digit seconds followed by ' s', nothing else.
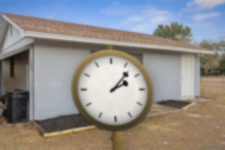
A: 2 h 07 min
